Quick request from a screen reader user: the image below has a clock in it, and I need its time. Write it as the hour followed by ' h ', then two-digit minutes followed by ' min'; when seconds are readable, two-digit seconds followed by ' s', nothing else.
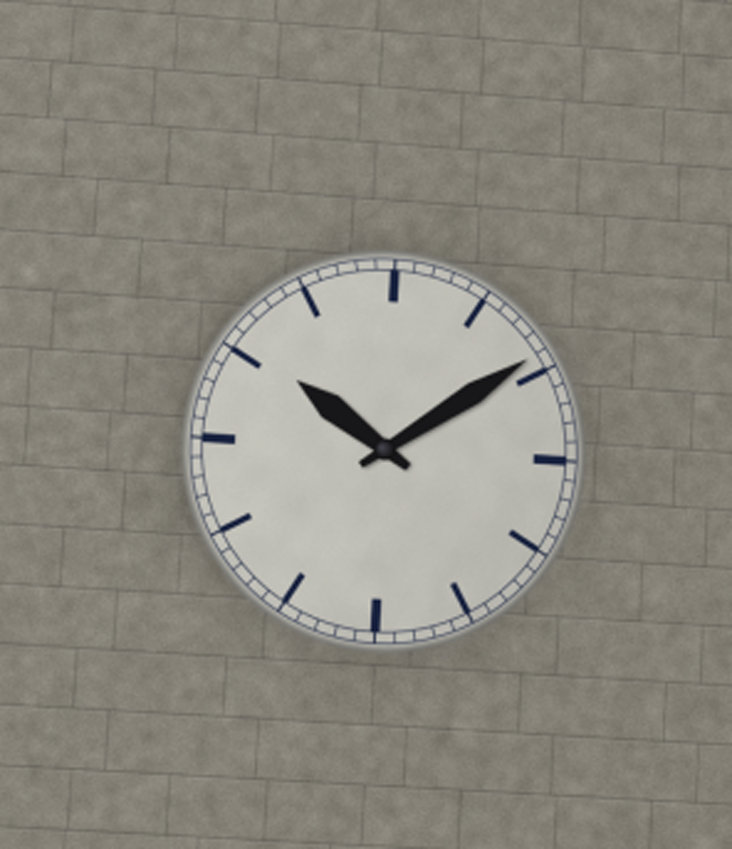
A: 10 h 09 min
